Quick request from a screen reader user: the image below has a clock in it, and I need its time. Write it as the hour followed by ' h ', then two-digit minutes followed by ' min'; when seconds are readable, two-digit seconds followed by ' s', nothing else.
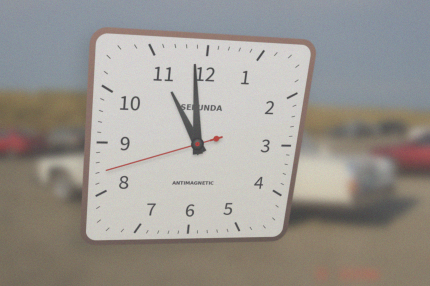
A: 10 h 58 min 42 s
